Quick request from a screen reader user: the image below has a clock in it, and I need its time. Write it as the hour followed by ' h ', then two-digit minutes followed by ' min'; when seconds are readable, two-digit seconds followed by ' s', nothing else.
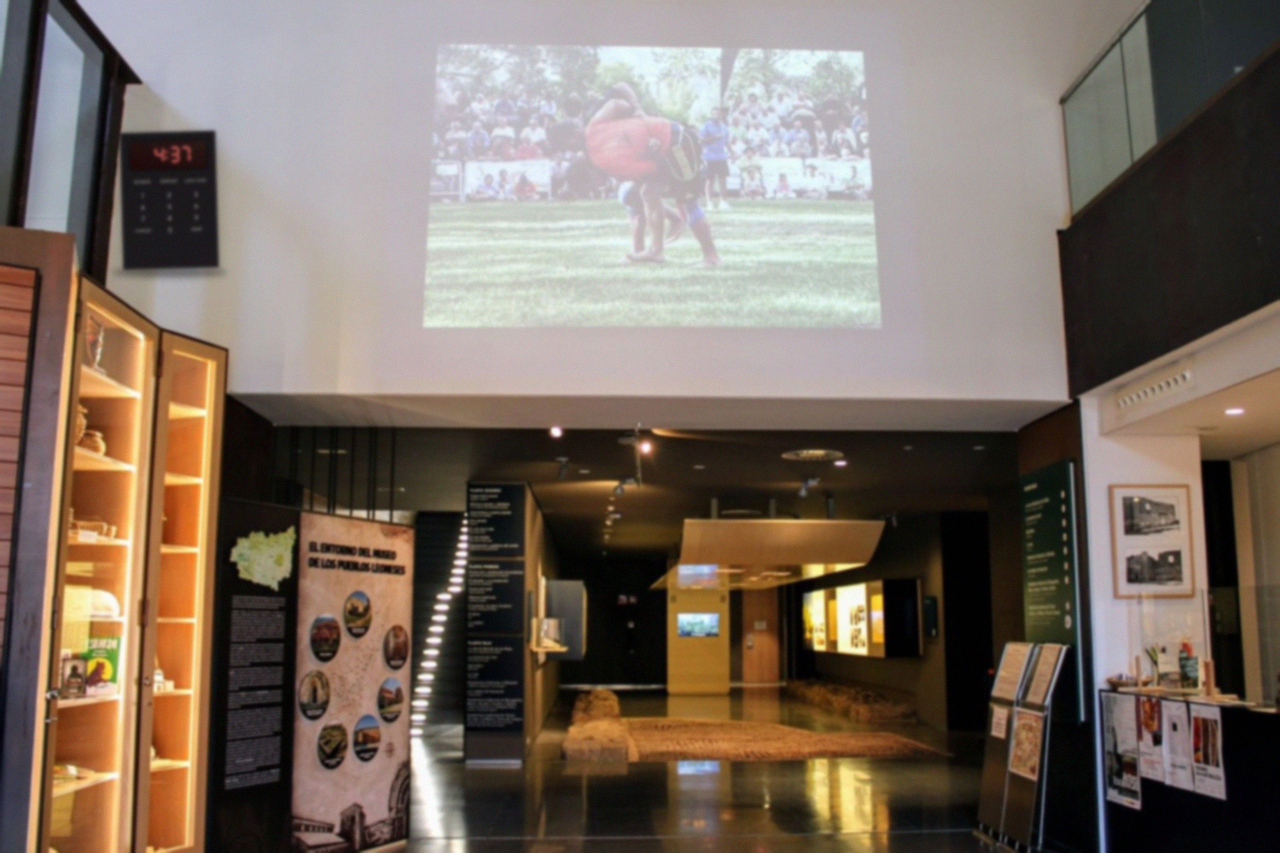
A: 4 h 37 min
